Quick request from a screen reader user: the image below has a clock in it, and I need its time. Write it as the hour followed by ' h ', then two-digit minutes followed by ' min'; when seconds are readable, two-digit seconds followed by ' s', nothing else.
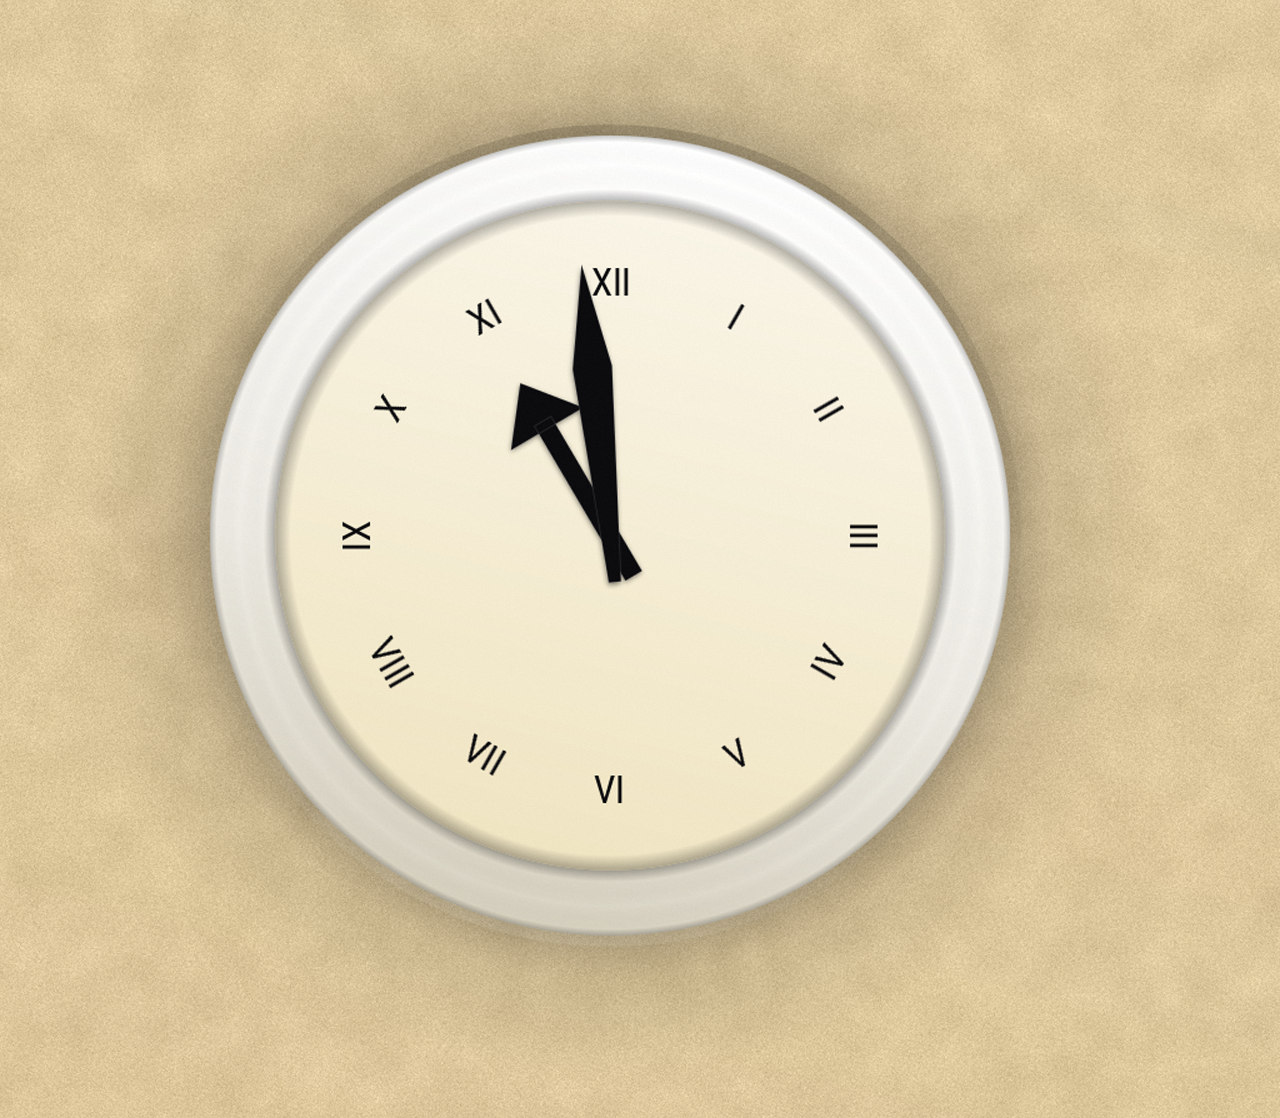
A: 10 h 59 min
